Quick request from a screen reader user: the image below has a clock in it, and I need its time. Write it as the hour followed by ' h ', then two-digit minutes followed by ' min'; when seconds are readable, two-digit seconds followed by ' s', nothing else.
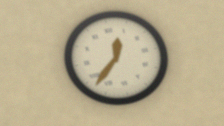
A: 12 h 38 min
